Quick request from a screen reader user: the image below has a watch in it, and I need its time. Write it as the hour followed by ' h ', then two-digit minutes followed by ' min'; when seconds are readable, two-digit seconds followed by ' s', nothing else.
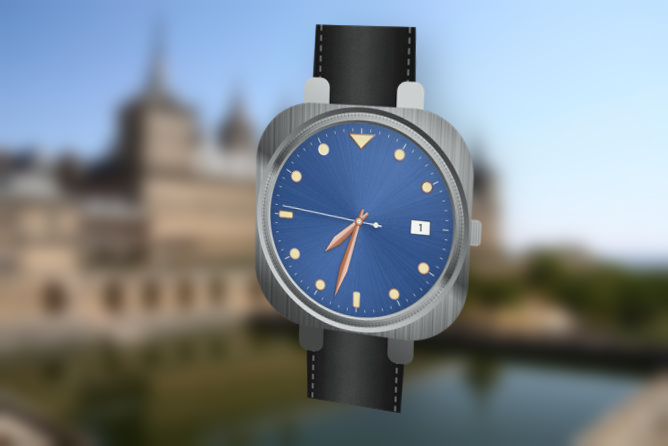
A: 7 h 32 min 46 s
